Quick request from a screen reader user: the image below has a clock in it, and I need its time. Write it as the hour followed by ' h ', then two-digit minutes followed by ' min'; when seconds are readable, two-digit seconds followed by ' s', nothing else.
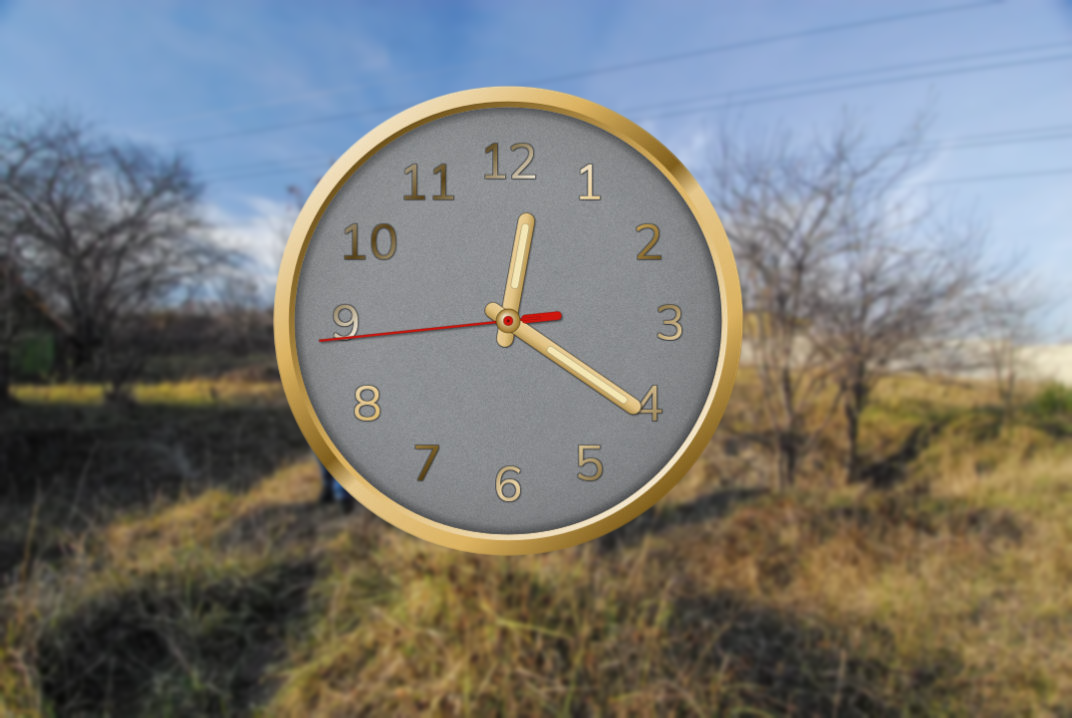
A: 12 h 20 min 44 s
